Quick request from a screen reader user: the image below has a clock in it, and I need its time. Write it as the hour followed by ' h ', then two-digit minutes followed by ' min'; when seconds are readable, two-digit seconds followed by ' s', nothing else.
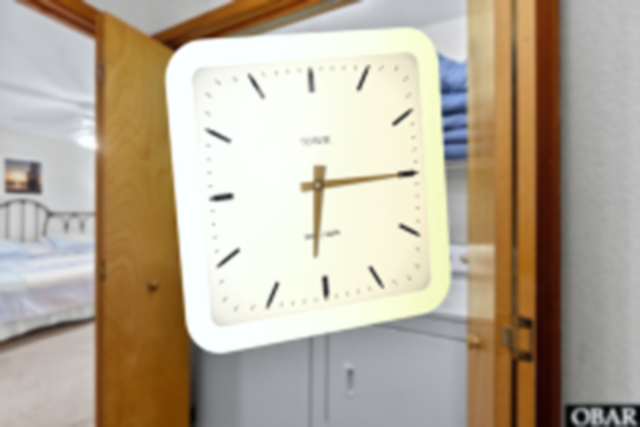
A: 6 h 15 min
